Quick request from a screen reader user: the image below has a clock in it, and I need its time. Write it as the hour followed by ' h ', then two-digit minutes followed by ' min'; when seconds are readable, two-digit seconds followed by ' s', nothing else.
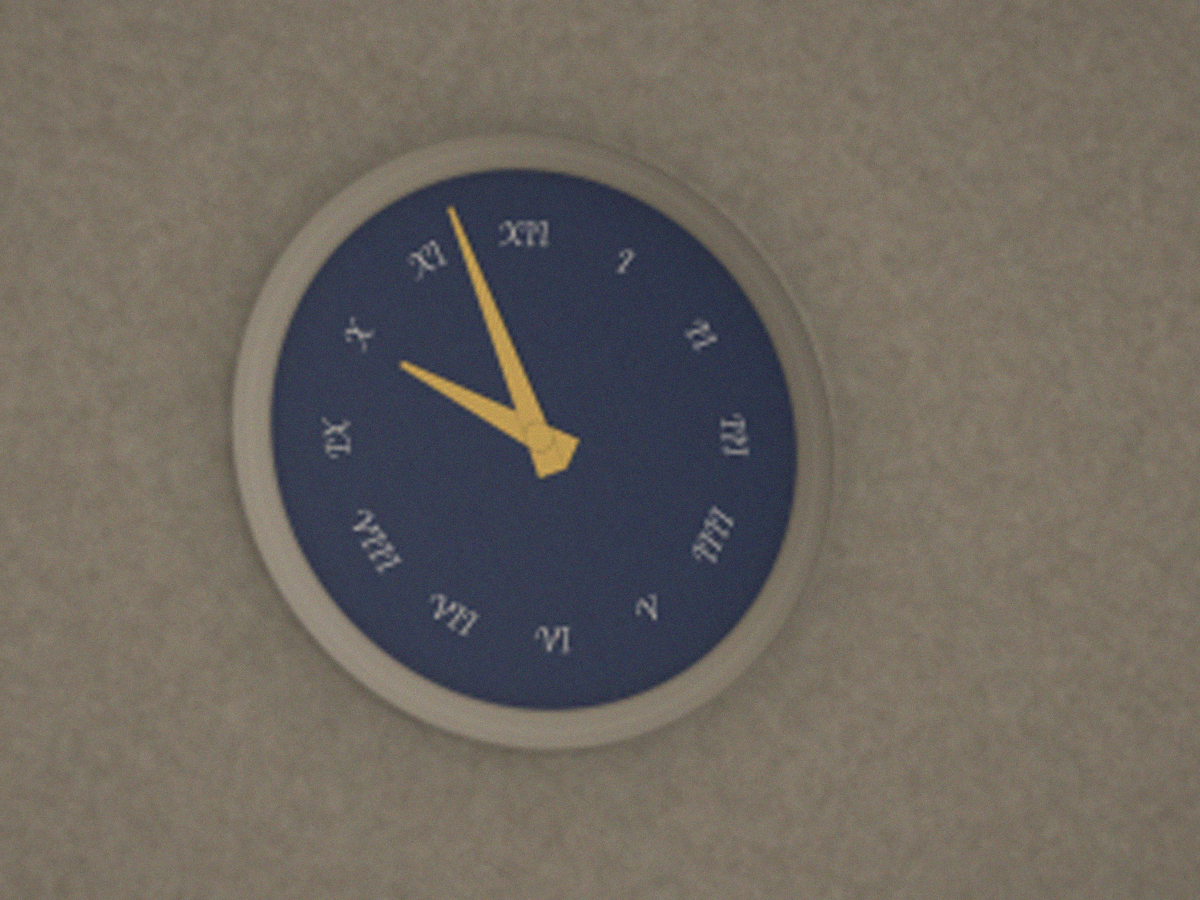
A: 9 h 57 min
